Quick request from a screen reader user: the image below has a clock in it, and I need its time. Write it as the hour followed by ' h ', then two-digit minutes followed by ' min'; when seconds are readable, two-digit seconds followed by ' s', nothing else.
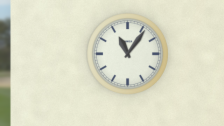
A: 11 h 06 min
